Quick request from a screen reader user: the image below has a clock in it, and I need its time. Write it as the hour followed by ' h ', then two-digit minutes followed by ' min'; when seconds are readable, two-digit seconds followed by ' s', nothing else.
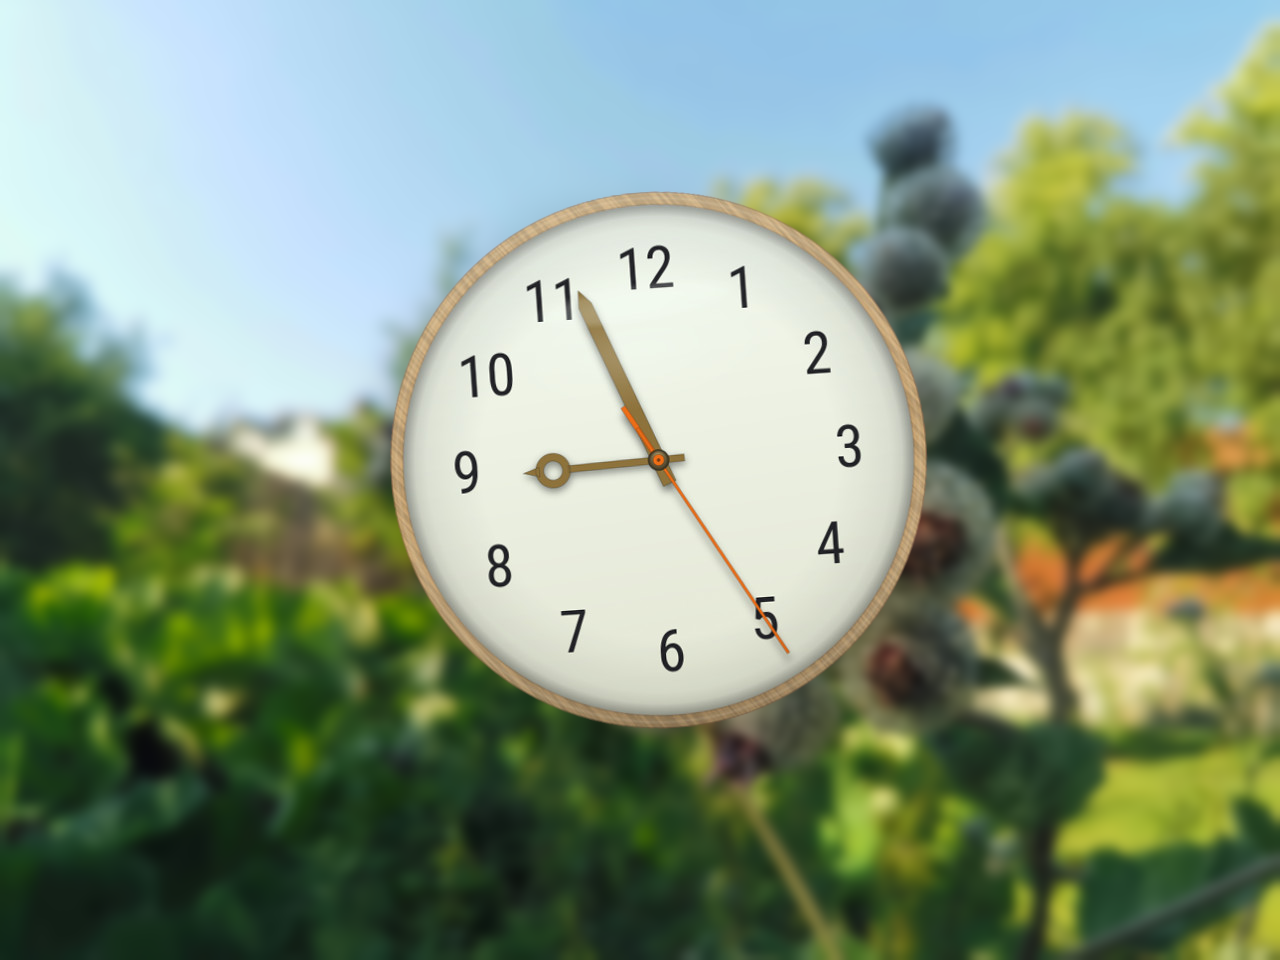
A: 8 h 56 min 25 s
